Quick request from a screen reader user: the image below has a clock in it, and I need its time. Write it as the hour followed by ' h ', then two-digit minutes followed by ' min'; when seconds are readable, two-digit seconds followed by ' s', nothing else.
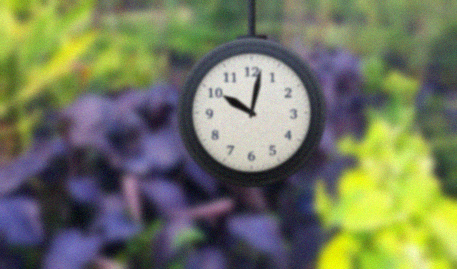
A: 10 h 02 min
